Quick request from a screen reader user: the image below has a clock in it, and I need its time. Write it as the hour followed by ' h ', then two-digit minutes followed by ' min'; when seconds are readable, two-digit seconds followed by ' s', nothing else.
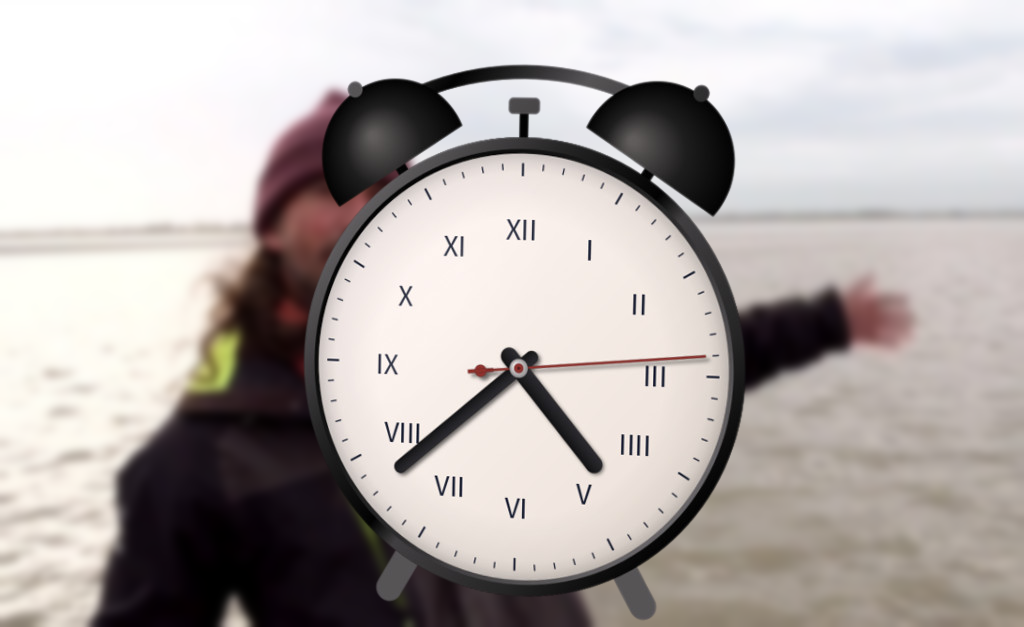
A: 4 h 38 min 14 s
